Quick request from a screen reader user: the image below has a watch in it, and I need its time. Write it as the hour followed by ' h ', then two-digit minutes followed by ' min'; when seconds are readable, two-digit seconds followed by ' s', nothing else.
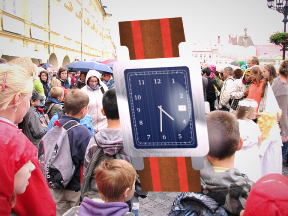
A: 4 h 31 min
